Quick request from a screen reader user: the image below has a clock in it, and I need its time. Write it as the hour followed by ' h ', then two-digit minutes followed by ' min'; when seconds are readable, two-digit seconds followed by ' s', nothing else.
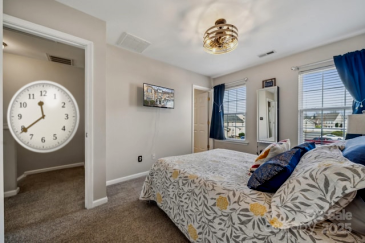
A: 11 h 39 min
